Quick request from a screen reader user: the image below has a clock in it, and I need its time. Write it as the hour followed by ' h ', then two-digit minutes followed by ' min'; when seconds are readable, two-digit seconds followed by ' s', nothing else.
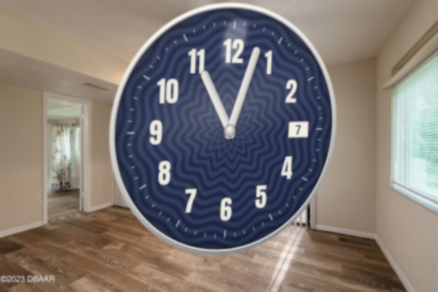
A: 11 h 03 min
